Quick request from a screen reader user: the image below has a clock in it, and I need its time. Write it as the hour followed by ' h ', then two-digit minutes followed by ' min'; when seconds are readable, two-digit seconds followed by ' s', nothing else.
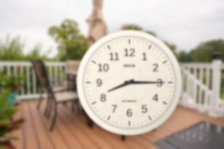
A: 8 h 15 min
